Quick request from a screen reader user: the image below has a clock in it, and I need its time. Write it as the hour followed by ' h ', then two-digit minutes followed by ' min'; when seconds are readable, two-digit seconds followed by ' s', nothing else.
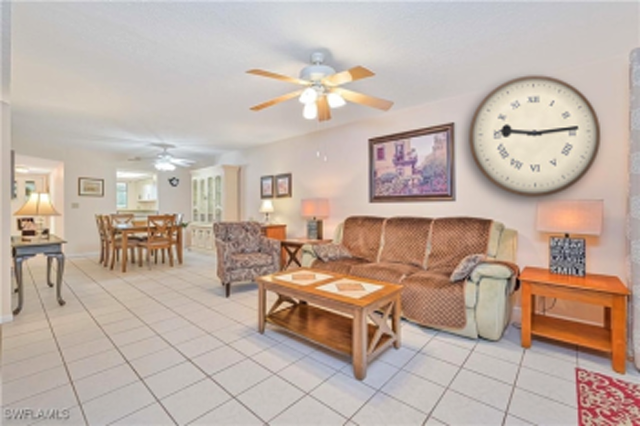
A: 9 h 14 min
